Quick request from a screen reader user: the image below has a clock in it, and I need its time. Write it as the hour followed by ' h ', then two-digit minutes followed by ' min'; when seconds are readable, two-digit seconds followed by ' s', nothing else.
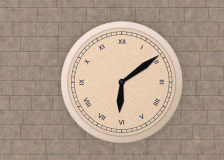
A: 6 h 09 min
